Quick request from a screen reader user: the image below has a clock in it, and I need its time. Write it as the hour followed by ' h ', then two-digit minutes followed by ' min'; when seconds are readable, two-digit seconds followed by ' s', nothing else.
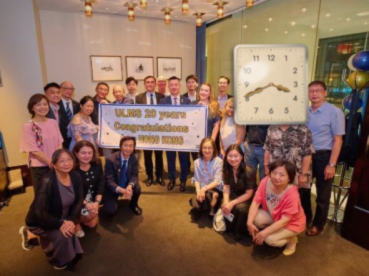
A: 3 h 41 min
